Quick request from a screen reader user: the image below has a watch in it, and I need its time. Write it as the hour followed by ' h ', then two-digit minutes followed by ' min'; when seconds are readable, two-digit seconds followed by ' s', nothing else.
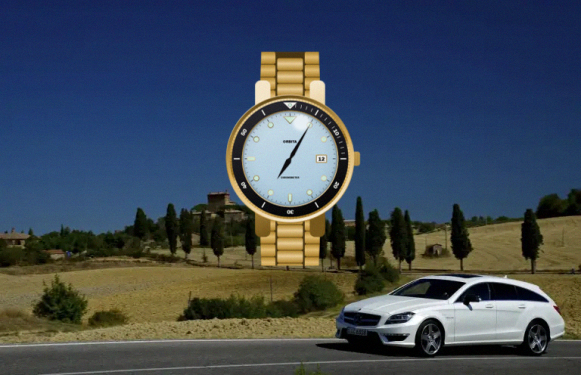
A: 7 h 05 min
